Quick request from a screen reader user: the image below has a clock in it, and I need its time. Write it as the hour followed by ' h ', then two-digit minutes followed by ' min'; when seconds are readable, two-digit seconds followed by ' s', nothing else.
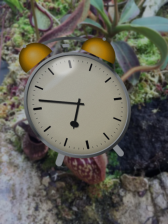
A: 6 h 47 min
